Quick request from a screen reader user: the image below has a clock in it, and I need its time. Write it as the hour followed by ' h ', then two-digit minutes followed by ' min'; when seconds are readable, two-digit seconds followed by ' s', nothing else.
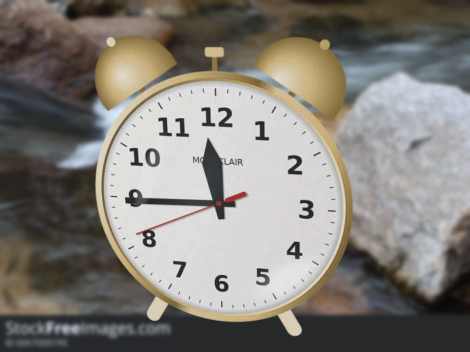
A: 11 h 44 min 41 s
